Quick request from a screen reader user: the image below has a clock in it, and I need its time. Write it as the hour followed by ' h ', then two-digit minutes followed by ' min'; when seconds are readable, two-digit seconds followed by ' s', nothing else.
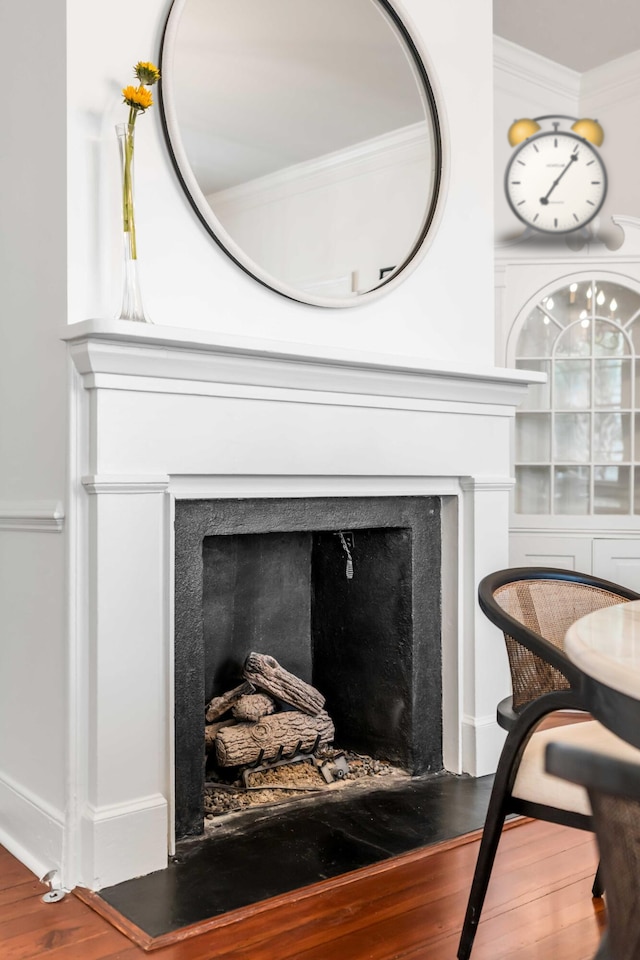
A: 7 h 06 min
